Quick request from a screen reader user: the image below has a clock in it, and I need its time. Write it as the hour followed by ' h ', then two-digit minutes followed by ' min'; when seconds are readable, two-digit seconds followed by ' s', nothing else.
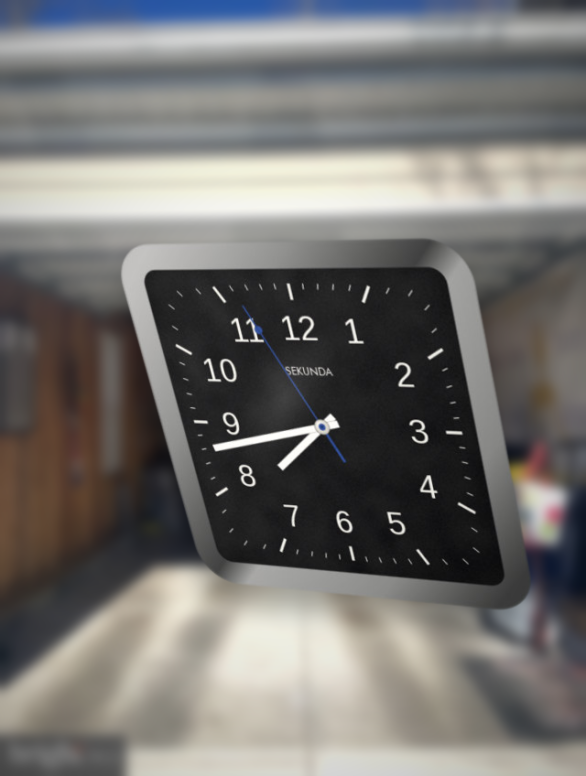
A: 7 h 42 min 56 s
